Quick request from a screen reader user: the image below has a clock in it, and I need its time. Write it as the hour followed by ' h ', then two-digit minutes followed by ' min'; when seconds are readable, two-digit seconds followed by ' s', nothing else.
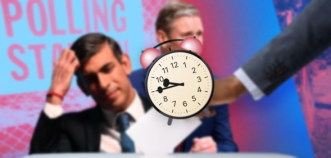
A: 9 h 45 min
